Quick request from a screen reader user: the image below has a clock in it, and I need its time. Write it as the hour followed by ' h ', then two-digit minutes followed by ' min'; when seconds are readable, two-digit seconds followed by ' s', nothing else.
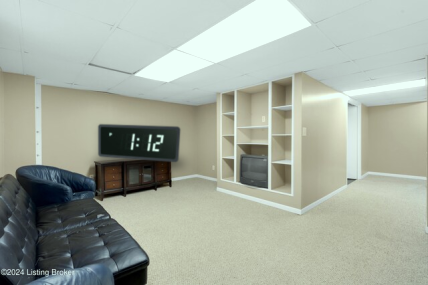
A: 1 h 12 min
